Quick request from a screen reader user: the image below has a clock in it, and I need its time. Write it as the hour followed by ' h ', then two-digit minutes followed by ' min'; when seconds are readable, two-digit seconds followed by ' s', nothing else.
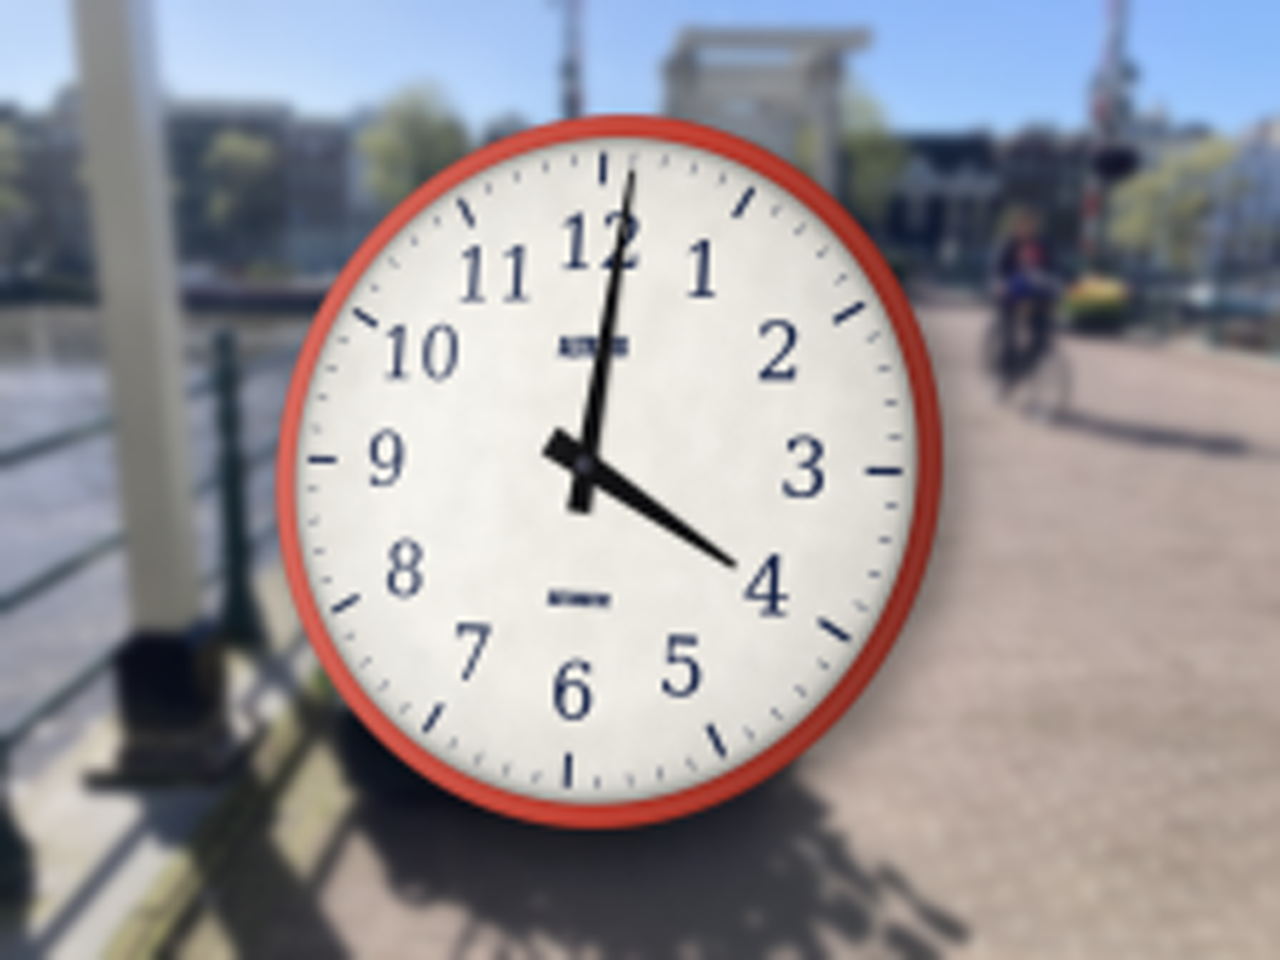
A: 4 h 01 min
